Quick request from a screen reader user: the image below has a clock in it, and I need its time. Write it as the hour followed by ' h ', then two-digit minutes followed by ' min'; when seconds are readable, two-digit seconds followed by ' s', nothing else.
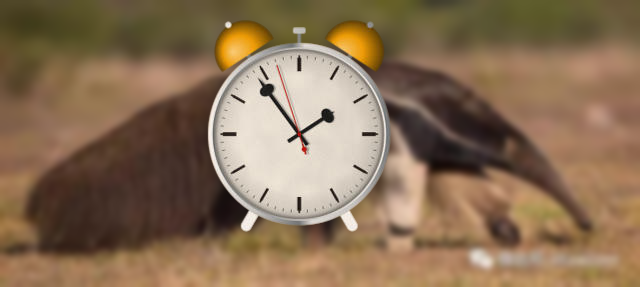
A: 1 h 53 min 57 s
